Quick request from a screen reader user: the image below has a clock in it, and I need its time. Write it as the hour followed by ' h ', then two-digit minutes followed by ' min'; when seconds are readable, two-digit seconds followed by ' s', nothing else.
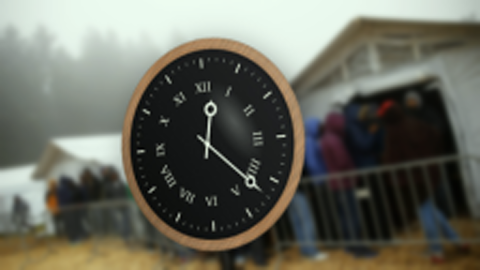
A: 12 h 22 min
